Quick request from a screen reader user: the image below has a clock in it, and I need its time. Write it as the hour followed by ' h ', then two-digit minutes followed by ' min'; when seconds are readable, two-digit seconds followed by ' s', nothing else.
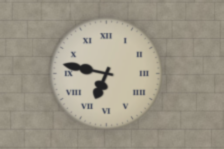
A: 6 h 47 min
